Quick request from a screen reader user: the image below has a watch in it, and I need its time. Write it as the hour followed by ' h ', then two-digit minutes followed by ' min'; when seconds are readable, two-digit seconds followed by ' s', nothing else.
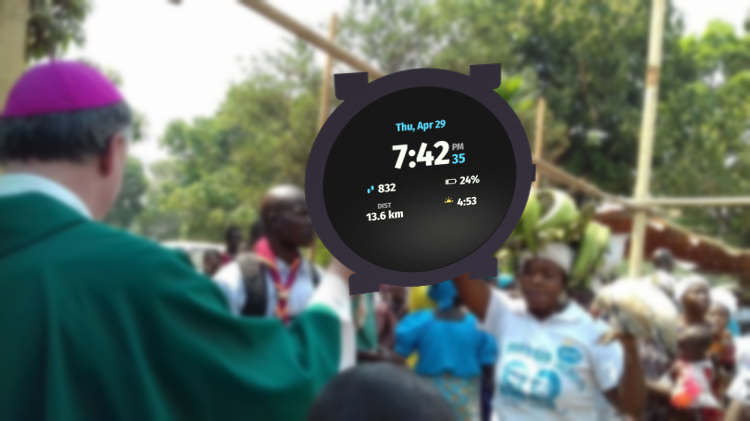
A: 7 h 42 min 35 s
